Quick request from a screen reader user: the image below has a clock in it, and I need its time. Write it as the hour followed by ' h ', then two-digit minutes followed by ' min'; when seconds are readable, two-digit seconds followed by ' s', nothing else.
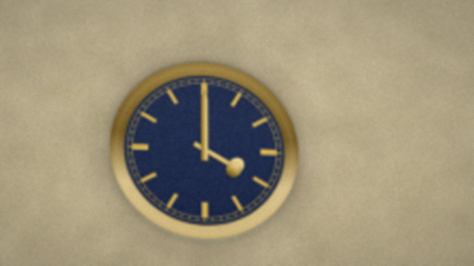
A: 4 h 00 min
